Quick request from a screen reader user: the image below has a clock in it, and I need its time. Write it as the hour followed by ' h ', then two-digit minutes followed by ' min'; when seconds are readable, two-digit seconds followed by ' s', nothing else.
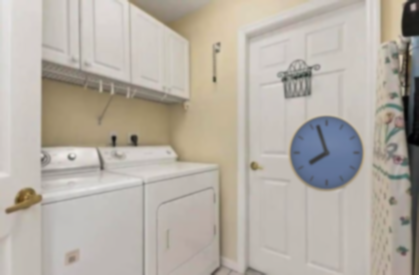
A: 7 h 57 min
